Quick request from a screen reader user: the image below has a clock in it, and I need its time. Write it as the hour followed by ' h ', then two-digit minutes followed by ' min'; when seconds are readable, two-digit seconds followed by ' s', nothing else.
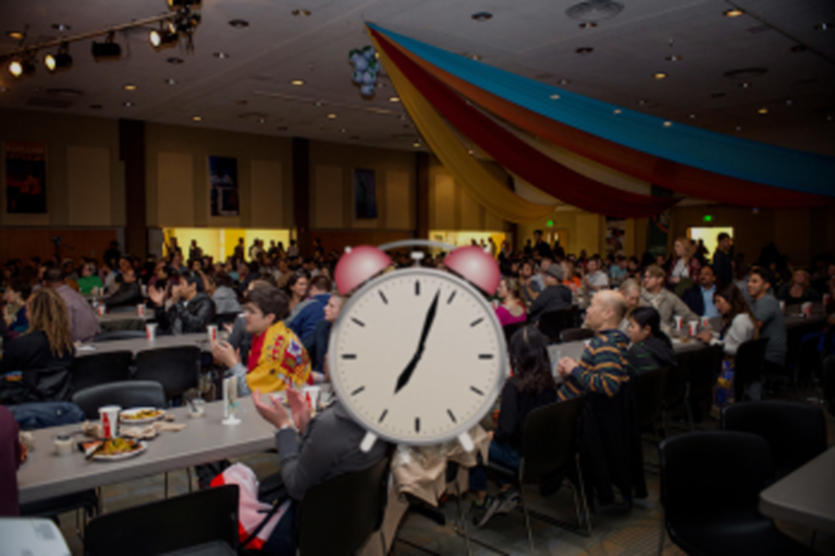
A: 7 h 03 min
